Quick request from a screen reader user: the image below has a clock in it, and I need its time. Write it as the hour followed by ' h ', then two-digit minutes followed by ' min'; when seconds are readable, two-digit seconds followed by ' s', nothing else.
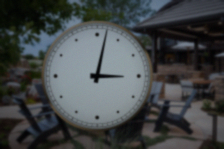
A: 3 h 02 min
